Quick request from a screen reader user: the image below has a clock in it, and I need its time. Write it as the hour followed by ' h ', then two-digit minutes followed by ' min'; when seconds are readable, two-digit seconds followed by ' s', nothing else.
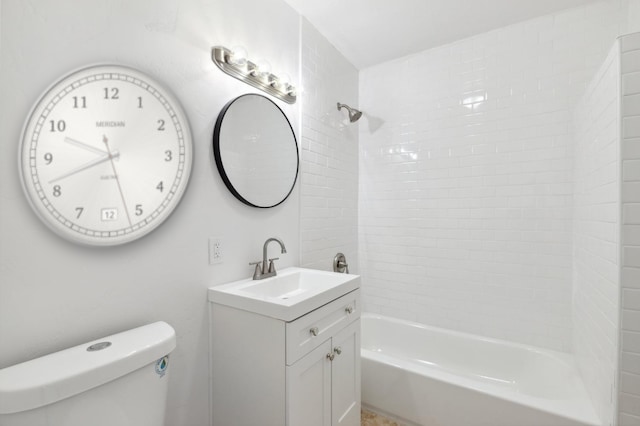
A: 9 h 41 min 27 s
